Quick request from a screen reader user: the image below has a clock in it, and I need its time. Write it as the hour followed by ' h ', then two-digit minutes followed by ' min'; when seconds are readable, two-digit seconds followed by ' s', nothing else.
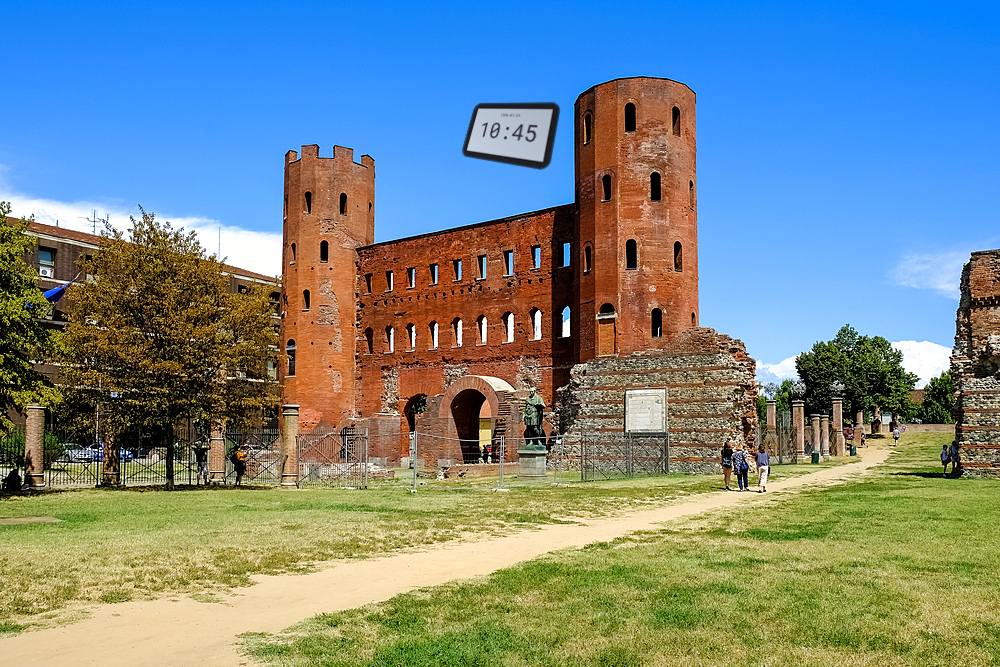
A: 10 h 45 min
